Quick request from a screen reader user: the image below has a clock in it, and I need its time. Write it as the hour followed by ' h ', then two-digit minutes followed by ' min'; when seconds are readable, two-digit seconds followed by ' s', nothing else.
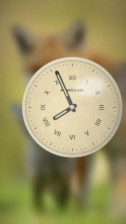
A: 7 h 56 min
